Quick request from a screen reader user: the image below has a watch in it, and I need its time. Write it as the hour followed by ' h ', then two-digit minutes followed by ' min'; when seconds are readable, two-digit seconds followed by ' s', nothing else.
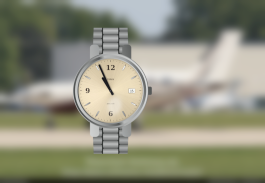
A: 10 h 56 min
